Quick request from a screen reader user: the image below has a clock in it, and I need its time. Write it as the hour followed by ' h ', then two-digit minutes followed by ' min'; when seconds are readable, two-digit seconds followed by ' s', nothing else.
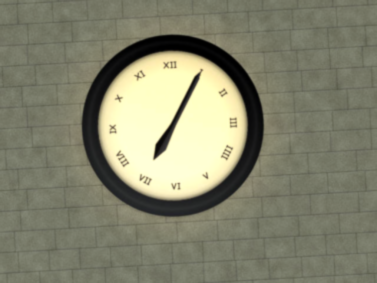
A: 7 h 05 min
